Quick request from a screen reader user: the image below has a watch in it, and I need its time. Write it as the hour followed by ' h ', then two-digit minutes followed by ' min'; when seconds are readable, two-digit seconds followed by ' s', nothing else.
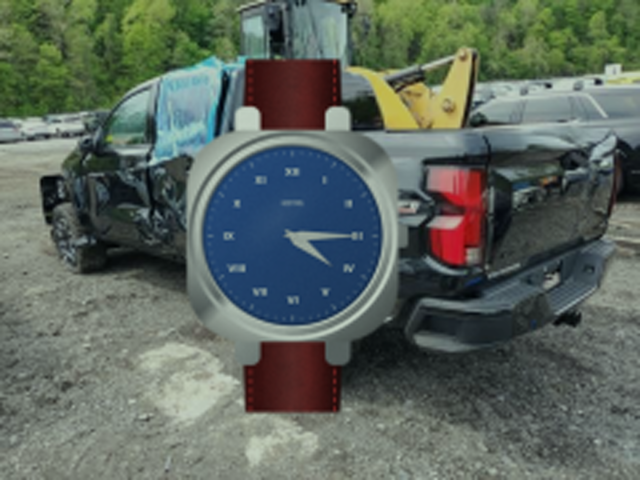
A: 4 h 15 min
